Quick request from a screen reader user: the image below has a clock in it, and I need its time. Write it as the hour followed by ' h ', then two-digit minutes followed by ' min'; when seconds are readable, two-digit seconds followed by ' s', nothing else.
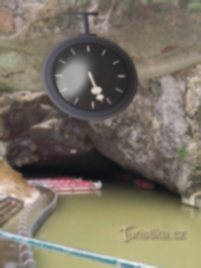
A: 5 h 27 min
